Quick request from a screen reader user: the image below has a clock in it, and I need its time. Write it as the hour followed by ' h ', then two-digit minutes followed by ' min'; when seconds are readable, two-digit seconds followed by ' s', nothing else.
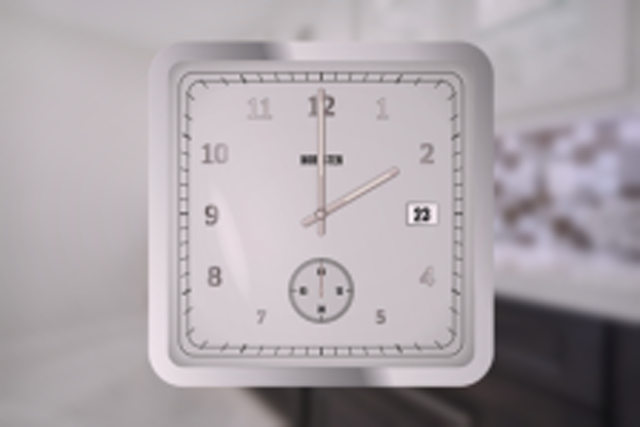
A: 2 h 00 min
